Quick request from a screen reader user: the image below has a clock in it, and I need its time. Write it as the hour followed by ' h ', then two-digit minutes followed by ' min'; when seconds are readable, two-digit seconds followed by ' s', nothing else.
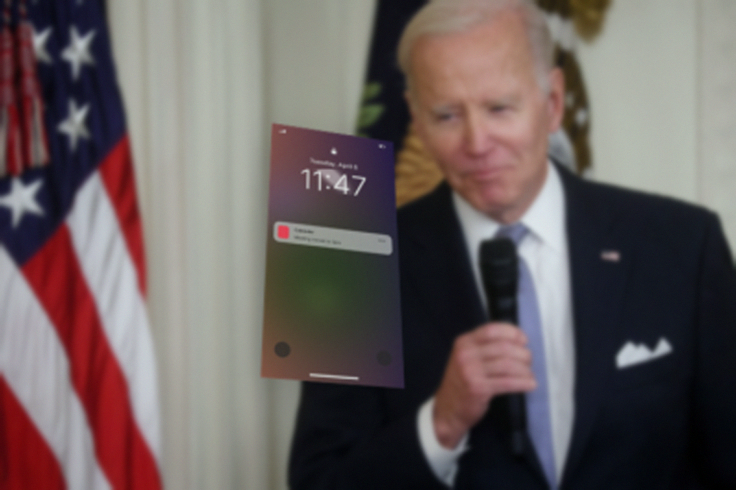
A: 11 h 47 min
